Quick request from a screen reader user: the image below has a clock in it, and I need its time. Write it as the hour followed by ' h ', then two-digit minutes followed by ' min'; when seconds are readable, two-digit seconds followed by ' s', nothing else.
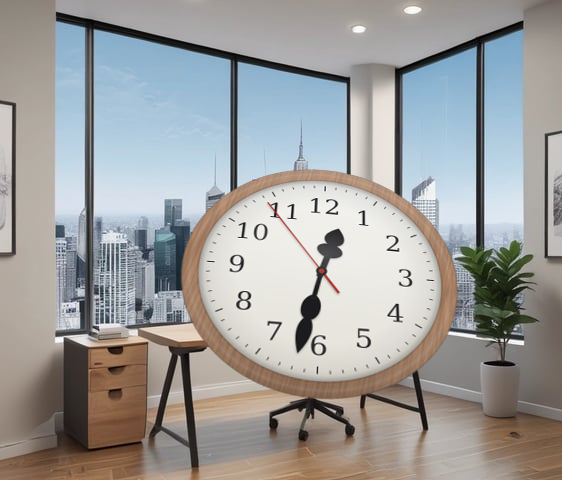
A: 12 h 31 min 54 s
